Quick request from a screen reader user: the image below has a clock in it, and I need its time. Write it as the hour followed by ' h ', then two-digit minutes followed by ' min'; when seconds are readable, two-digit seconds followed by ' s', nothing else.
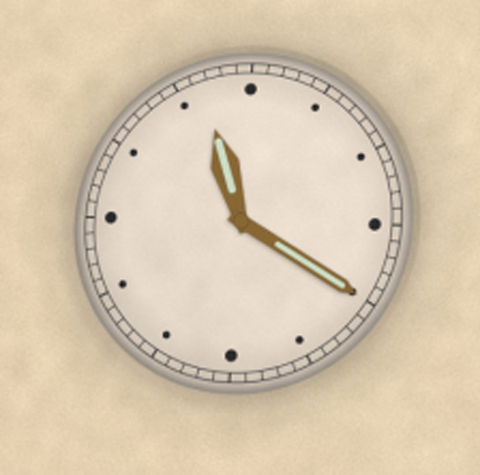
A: 11 h 20 min
